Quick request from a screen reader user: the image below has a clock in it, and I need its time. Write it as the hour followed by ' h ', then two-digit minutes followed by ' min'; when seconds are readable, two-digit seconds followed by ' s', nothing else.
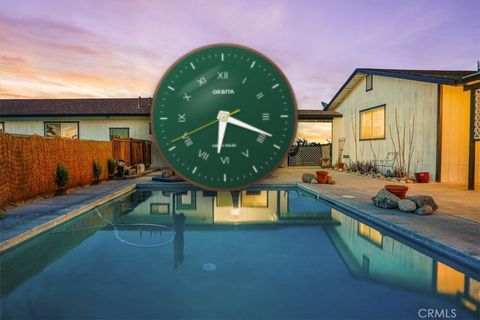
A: 6 h 18 min 41 s
